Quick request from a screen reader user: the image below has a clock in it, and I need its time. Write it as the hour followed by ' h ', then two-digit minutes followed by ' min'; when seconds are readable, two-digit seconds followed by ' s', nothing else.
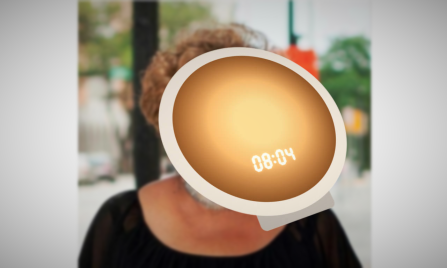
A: 8 h 04 min
